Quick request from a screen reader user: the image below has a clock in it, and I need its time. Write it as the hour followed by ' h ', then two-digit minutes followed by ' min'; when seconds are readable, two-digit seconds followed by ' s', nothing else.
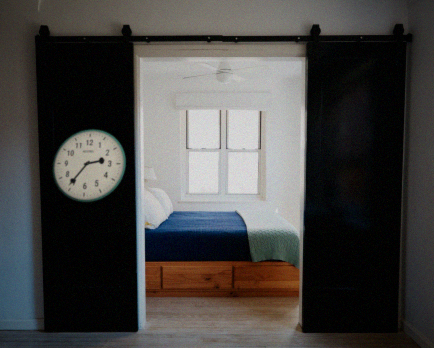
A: 2 h 36 min
